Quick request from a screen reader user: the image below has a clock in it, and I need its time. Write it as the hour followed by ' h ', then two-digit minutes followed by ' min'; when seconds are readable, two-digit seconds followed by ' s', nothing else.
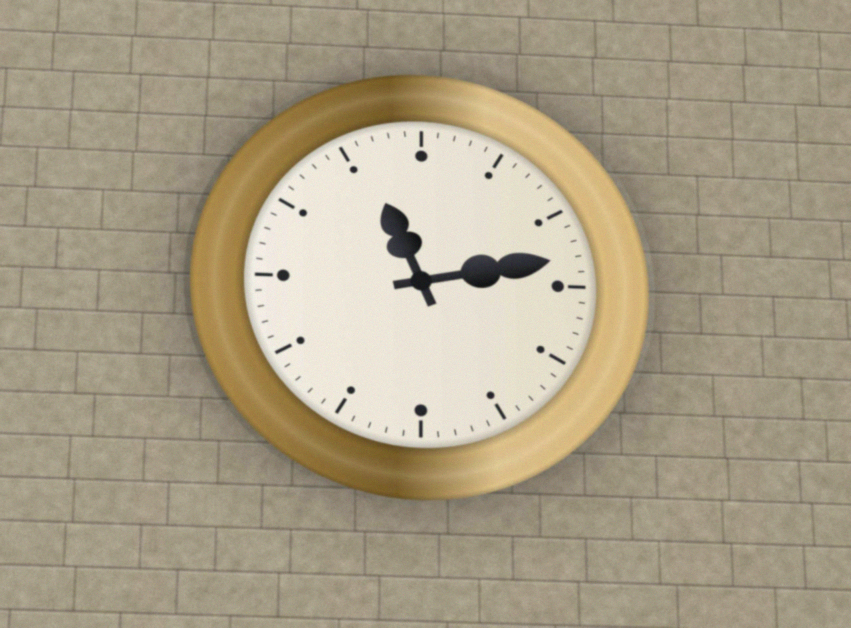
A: 11 h 13 min
